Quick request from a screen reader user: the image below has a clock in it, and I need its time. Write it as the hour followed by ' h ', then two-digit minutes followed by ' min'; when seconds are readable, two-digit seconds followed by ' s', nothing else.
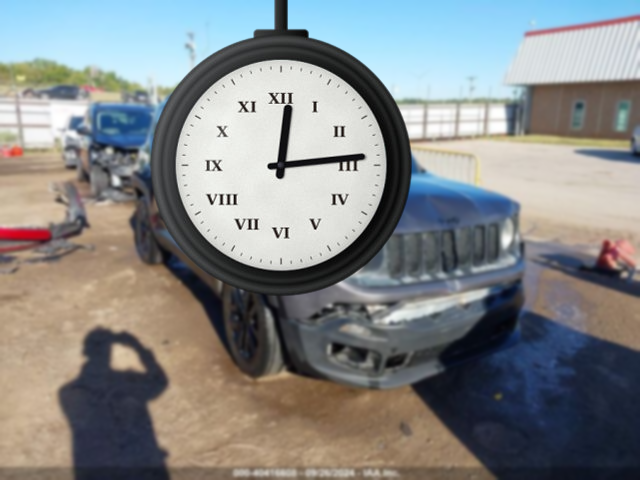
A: 12 h 14 min
